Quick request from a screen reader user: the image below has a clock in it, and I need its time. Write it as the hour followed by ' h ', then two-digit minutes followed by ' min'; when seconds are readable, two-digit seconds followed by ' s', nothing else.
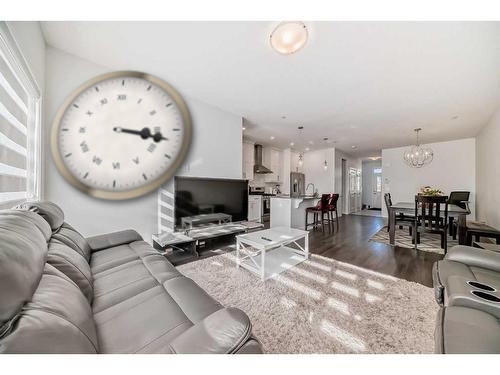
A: 3 h 17 min
